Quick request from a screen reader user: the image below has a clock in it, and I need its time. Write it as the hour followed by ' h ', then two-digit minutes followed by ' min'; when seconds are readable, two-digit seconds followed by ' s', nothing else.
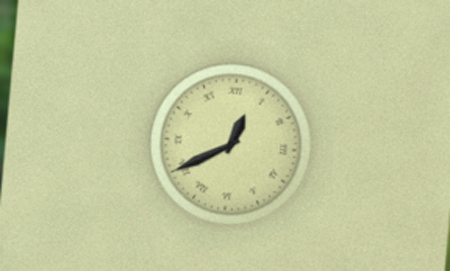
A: 12 h 40 min
